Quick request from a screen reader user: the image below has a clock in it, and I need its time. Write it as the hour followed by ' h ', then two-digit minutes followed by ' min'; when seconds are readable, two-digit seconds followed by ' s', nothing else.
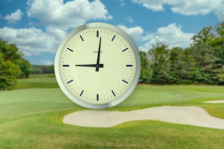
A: 9 h 01 min
